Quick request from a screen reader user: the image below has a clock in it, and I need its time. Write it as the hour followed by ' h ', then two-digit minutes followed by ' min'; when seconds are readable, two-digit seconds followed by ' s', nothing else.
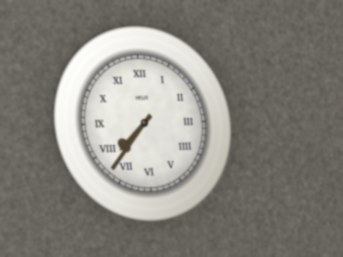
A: 7 h 37 min
